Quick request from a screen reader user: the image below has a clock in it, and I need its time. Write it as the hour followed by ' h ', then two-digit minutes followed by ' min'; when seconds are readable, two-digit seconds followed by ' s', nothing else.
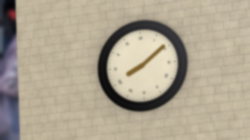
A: 8 h 09 min
